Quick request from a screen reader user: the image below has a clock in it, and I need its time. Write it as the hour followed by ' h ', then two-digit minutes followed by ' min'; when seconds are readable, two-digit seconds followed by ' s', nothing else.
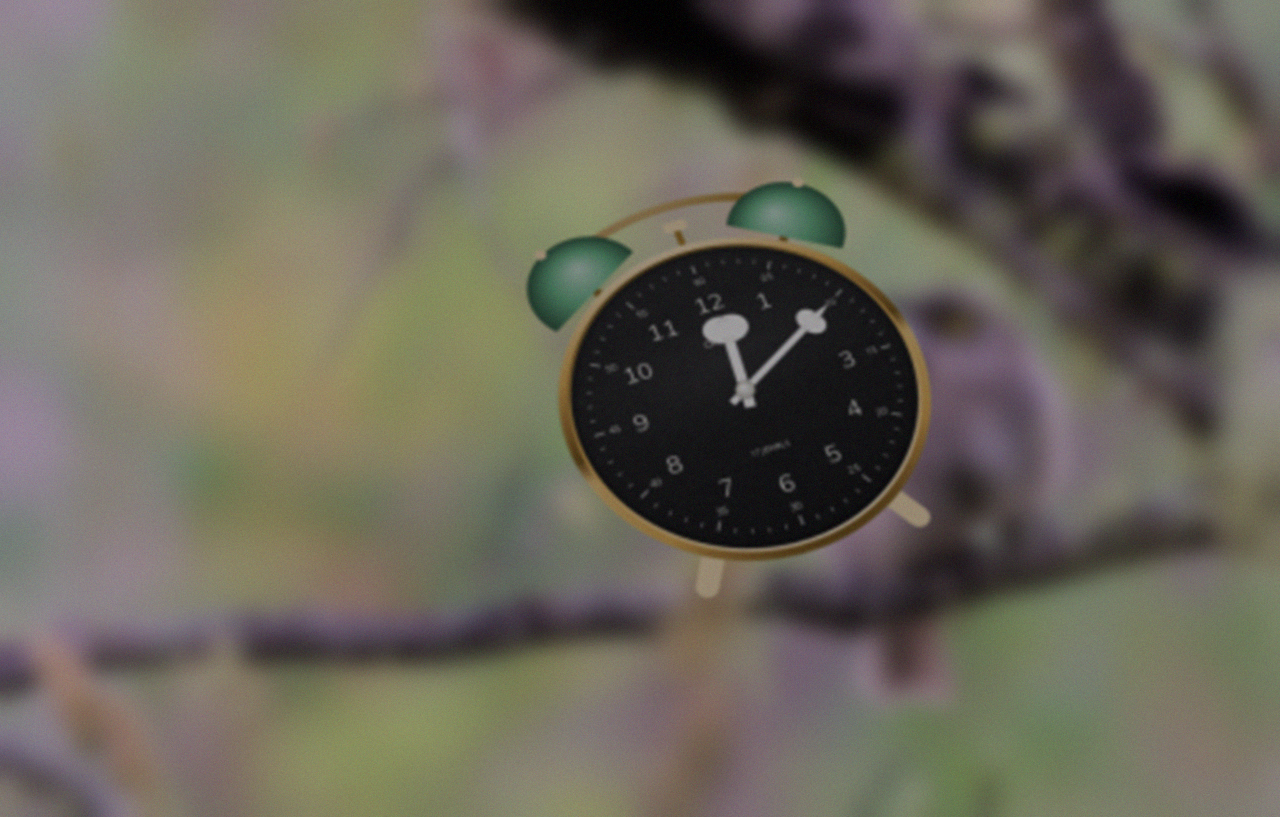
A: 12 h 10 min
